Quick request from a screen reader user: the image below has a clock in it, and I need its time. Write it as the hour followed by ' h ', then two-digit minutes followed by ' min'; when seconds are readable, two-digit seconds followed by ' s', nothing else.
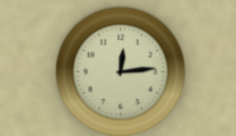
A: 12 h 14 min
